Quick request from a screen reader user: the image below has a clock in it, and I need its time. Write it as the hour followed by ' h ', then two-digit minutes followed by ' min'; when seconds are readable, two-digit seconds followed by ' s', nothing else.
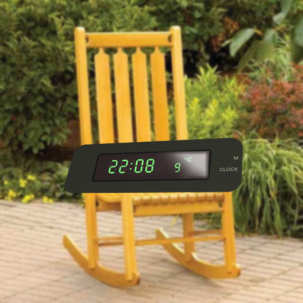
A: 22 h 08 min
